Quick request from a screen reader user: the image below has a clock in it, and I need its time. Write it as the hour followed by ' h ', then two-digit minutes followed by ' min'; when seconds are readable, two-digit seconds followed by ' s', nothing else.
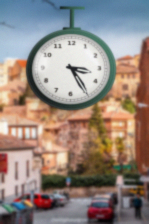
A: 3 h 25 min
